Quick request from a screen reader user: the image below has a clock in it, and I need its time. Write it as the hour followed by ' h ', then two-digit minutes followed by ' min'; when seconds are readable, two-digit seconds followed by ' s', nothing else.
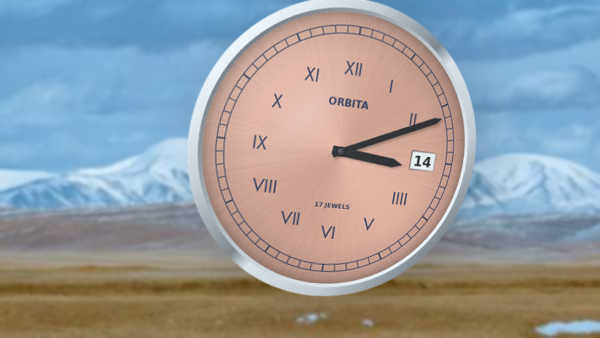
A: 3 h 11 min
